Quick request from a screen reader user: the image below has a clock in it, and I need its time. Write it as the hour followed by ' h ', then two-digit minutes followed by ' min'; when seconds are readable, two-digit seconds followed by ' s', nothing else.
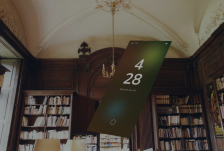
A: 4 h 28 min
